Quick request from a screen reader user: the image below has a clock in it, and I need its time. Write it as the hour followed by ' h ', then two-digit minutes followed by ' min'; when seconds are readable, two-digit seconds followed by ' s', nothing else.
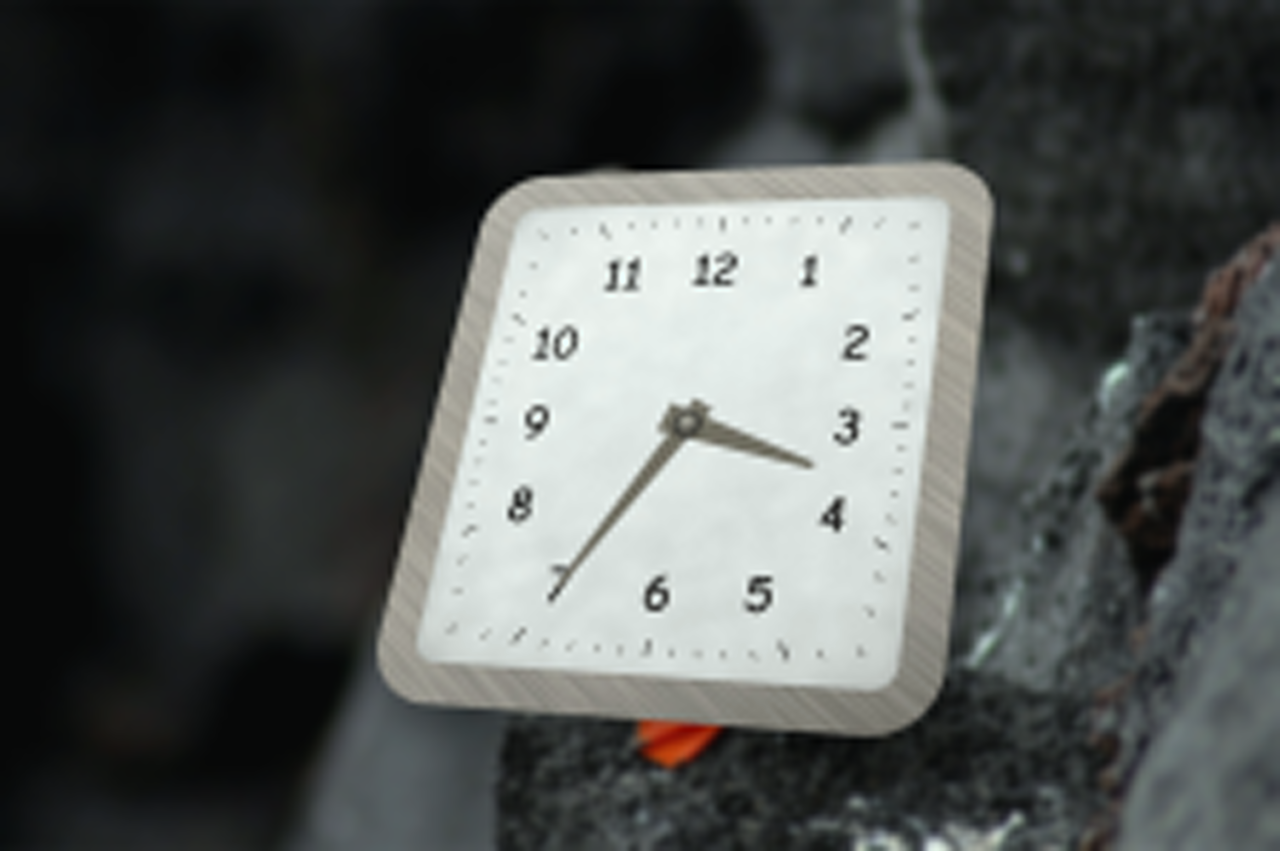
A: 3 h 35 min
